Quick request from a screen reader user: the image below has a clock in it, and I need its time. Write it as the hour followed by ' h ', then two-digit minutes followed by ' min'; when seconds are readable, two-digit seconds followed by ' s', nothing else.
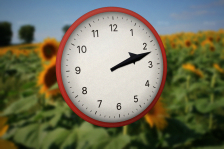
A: 2 h 12 min
